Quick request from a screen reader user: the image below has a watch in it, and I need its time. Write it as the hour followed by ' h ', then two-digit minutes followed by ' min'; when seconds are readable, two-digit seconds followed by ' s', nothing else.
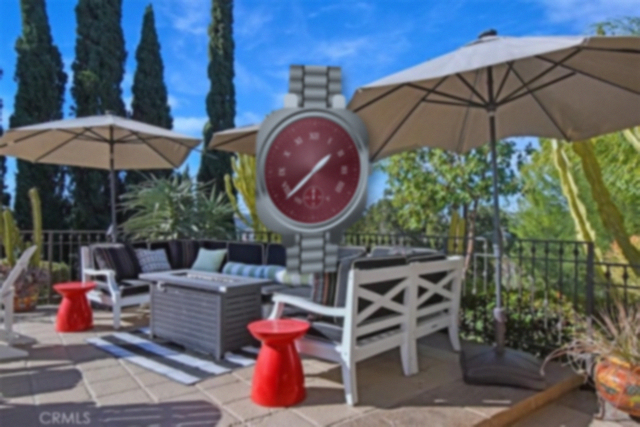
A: 1 h 38 min
